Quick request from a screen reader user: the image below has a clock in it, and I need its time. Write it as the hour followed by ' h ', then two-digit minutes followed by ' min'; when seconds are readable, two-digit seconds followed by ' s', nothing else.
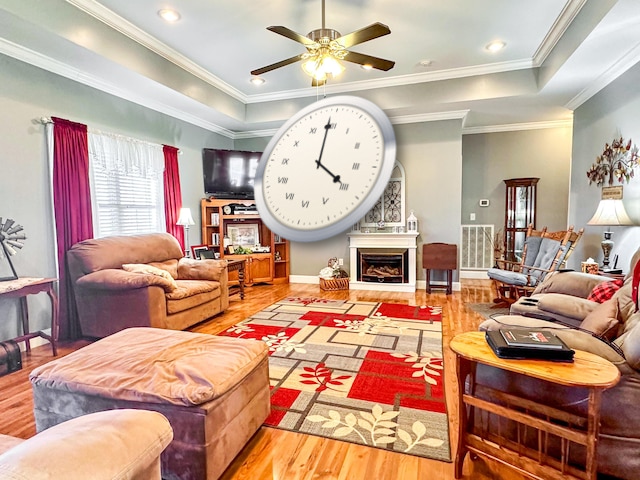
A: 3 h 59 min
